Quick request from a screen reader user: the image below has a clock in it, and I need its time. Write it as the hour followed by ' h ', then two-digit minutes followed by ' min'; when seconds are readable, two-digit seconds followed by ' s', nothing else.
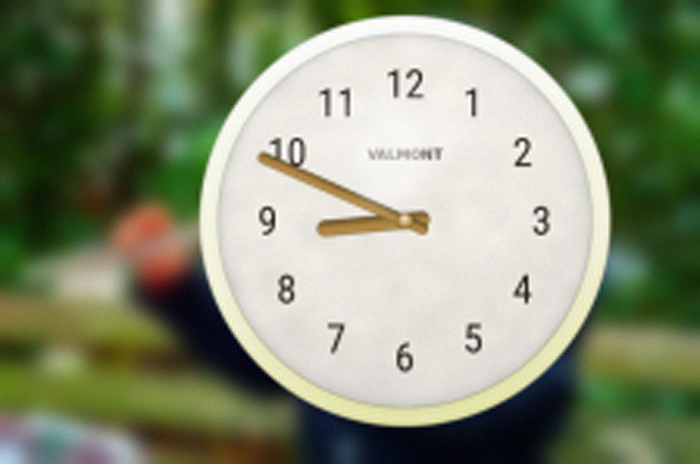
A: 8 h 49 min
